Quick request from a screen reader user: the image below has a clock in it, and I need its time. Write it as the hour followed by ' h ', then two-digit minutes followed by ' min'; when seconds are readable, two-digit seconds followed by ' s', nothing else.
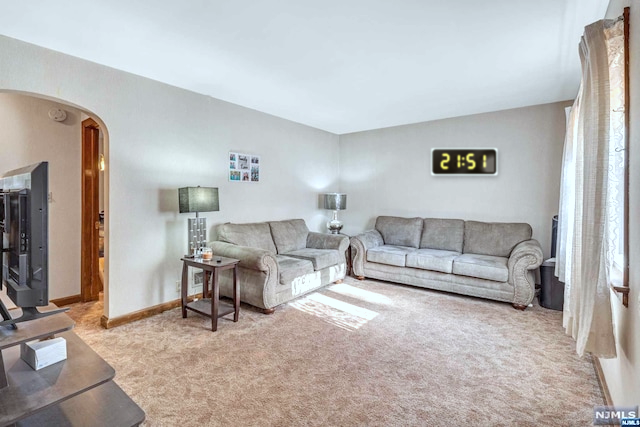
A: 21 h 51 min
